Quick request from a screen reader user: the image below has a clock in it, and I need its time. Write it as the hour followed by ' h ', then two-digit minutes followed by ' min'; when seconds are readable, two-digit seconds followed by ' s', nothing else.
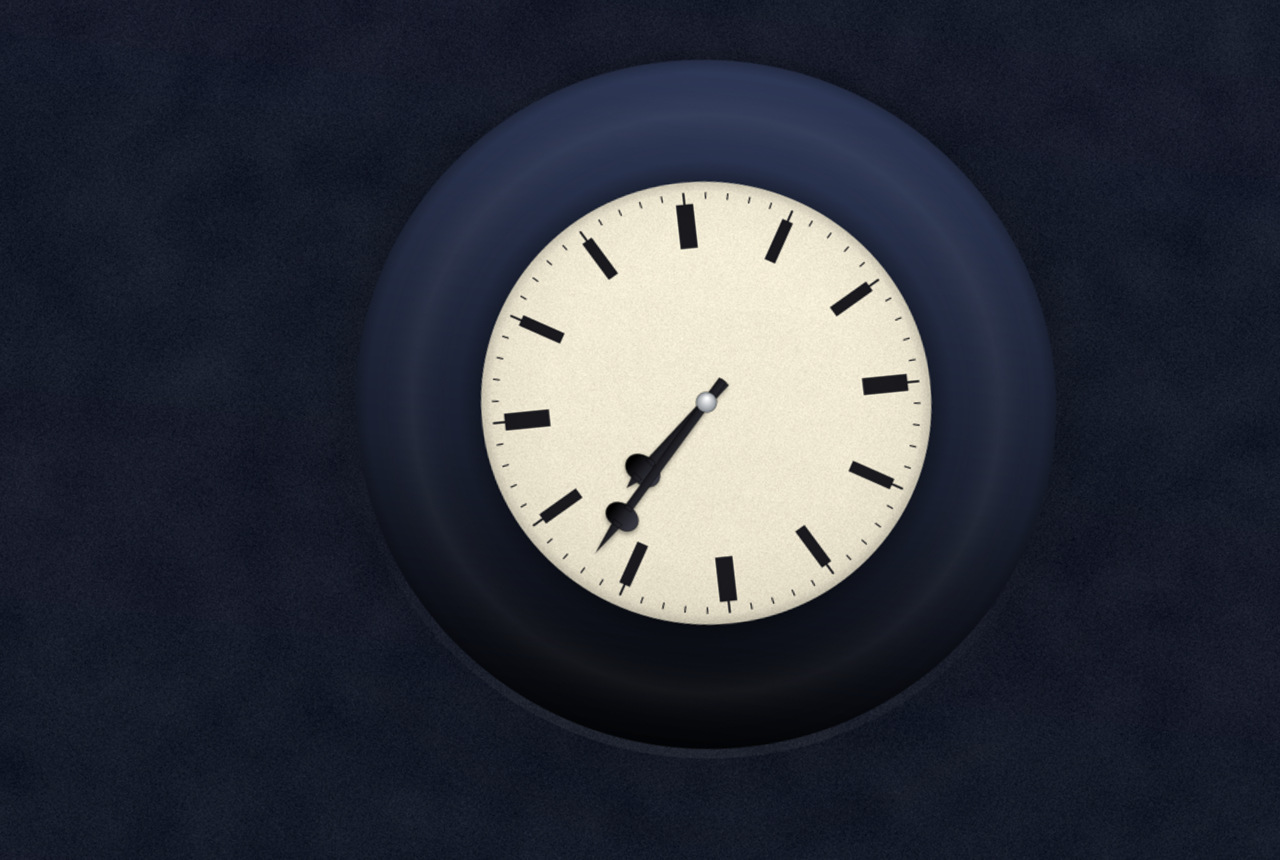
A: 7 h 37 min
